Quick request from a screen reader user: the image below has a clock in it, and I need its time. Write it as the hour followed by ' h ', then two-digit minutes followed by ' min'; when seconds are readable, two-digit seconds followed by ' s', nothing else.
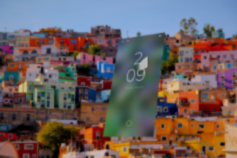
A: 2 h 09 min
